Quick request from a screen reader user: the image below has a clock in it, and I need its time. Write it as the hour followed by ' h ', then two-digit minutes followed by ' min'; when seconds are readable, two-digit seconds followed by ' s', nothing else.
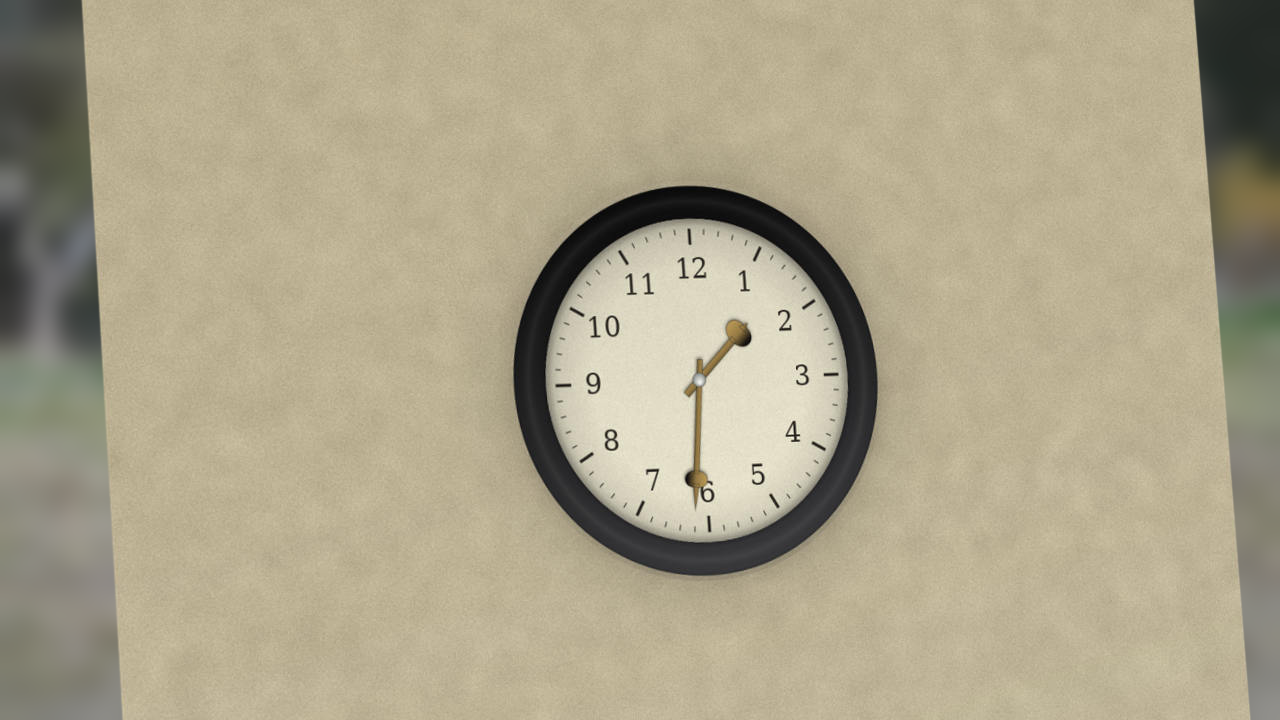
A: 1 h 31 min
